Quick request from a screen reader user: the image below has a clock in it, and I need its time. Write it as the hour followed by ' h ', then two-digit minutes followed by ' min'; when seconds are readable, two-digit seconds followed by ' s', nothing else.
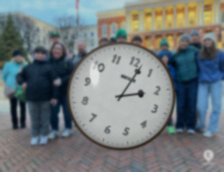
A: 2 h 02 min
